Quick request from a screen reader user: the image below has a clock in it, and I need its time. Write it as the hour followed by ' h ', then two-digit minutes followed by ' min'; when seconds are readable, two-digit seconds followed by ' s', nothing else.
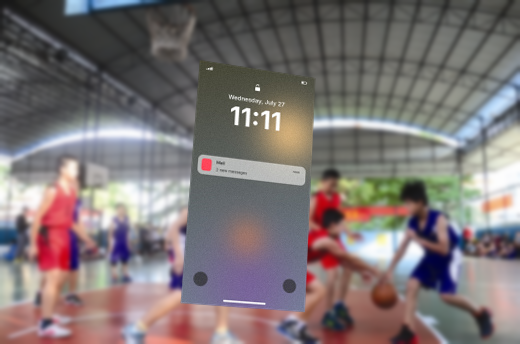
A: 11 h 11 min
